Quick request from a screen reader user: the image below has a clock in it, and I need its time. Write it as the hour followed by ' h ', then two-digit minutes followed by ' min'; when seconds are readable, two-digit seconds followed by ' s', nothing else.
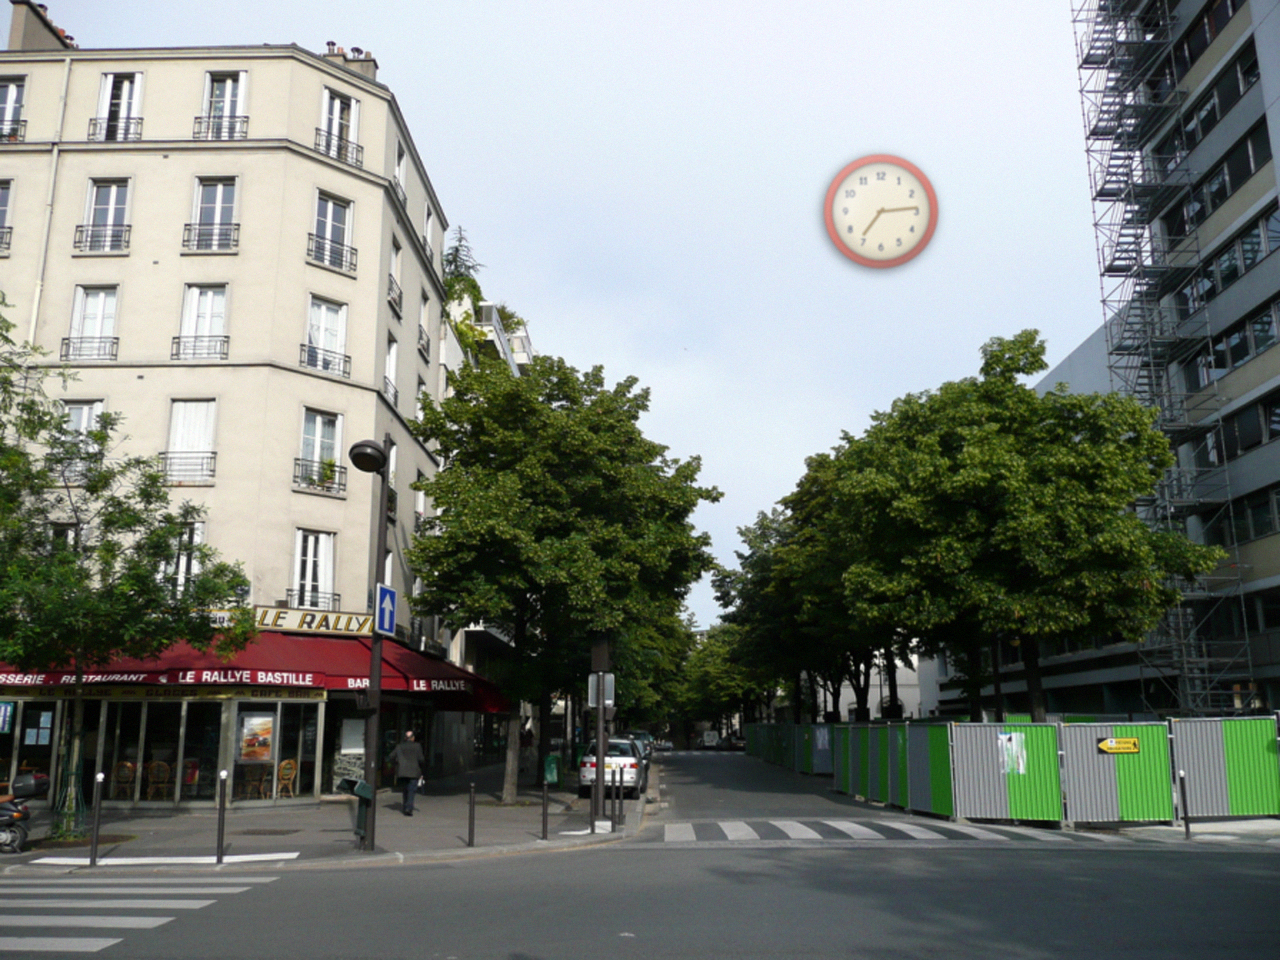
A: 7 h 14 min
